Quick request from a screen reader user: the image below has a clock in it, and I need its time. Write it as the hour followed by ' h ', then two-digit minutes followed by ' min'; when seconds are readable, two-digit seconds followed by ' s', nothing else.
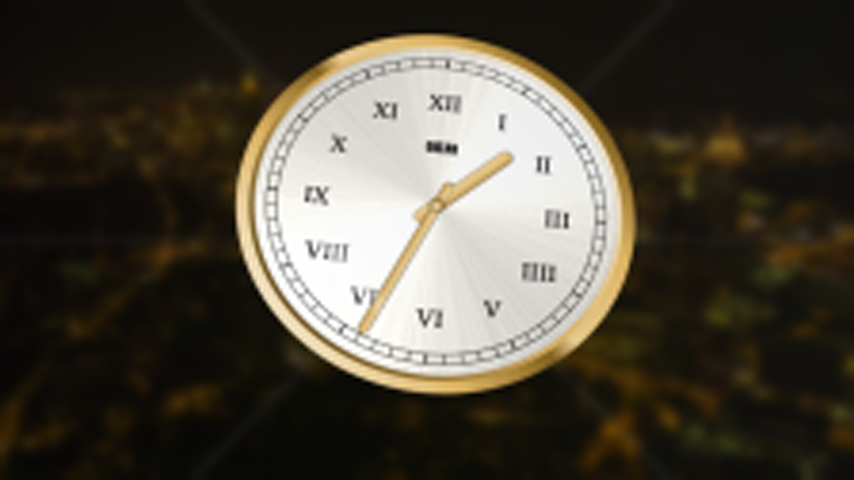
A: 1 h 34 min
